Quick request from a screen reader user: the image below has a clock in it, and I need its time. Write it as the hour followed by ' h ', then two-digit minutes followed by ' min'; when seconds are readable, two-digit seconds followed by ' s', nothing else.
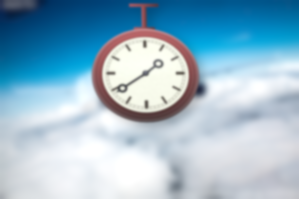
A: 1 h 39 min
